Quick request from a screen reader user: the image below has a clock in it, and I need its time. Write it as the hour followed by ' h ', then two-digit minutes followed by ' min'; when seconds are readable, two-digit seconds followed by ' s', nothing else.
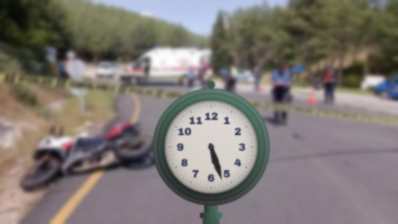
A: 5 h 27 min
